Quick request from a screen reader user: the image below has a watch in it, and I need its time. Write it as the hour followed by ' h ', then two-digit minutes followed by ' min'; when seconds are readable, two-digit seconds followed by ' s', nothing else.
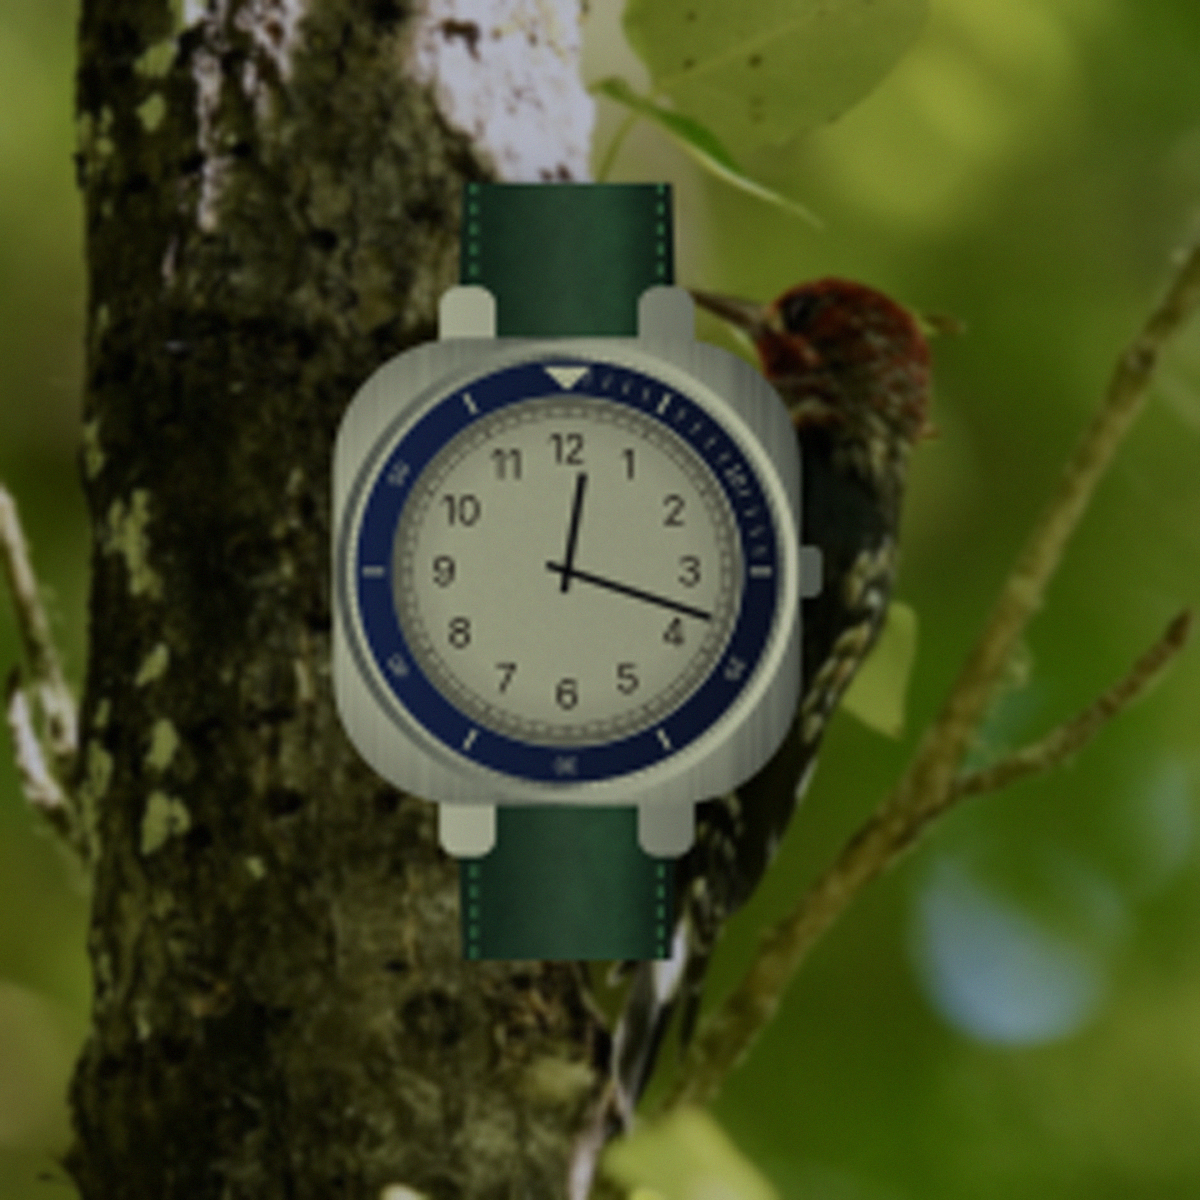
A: 12 h 18 min
